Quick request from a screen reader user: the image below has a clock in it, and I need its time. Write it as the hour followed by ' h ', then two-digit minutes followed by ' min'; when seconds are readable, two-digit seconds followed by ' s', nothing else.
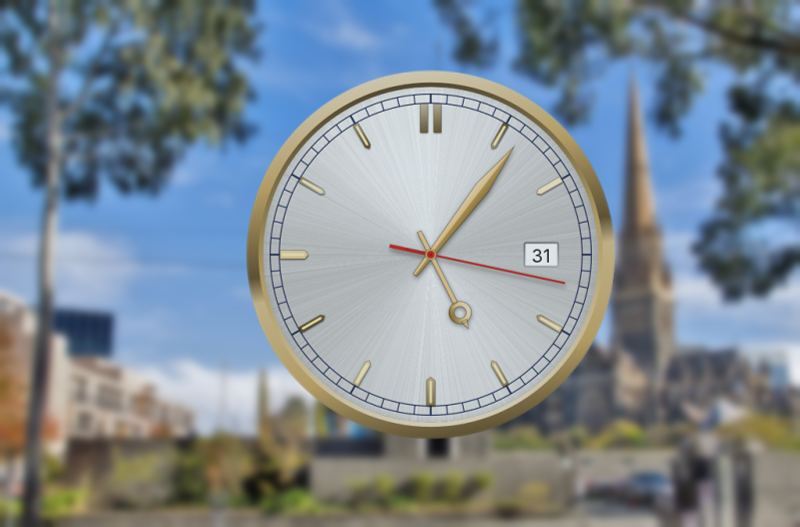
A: 5 h 06 min 17 s
